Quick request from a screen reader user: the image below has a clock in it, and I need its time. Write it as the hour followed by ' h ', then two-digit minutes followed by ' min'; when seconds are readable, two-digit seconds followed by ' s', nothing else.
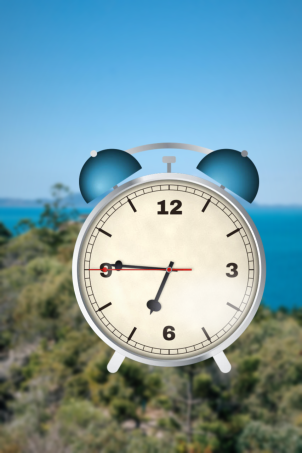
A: 6 h 45 min 45 s
